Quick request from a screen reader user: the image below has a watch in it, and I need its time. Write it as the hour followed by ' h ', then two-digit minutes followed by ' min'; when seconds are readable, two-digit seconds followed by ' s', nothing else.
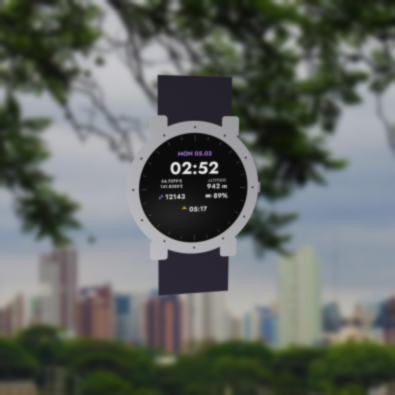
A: 2 h 52 min
